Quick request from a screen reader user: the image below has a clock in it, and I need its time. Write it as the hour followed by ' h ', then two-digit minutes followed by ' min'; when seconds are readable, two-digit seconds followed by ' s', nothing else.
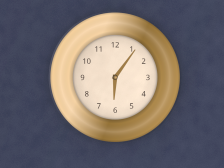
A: 6 h 06 min
